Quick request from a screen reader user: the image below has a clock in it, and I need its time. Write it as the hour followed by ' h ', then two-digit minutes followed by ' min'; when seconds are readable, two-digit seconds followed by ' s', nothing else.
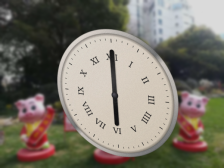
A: 6 h 00 min
